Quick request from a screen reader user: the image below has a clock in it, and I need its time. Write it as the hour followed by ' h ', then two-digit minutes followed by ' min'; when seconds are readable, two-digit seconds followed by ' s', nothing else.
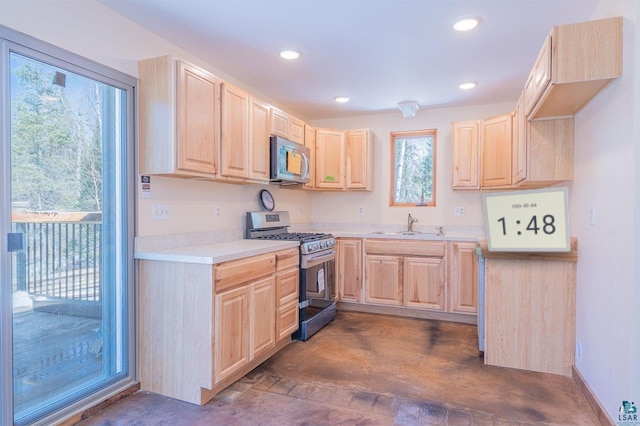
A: 1 h 48 min
